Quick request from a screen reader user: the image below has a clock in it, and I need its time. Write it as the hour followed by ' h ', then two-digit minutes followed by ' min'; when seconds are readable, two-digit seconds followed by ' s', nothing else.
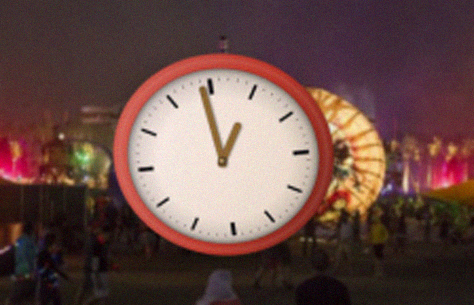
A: 12 h 59 min
